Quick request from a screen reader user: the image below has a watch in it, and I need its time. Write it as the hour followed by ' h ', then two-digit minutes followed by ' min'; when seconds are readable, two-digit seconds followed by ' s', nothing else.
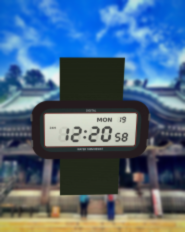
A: 12 h 20 min 58 s
